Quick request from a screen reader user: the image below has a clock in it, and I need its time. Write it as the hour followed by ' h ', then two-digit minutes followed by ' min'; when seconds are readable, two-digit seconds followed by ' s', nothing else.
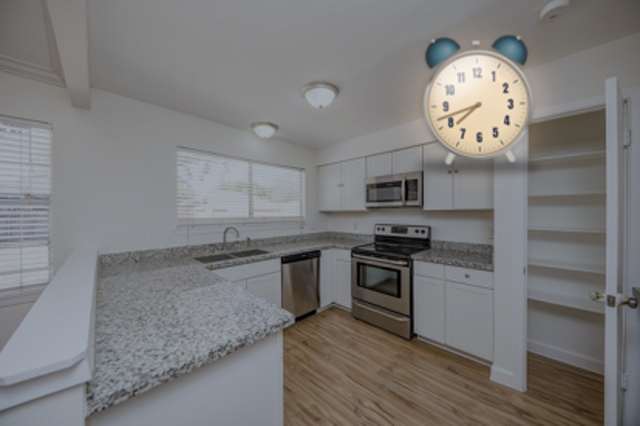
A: 7 h 42 min
